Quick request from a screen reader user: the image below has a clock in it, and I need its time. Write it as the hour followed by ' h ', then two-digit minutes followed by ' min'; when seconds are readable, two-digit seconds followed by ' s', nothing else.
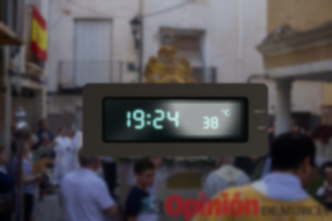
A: 19 h 24 min
